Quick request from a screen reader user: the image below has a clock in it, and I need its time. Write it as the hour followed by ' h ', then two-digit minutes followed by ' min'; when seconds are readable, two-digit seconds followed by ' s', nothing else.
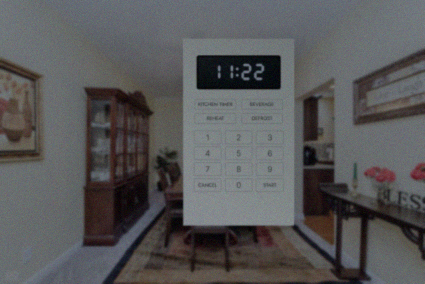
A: 11 h 22 min
